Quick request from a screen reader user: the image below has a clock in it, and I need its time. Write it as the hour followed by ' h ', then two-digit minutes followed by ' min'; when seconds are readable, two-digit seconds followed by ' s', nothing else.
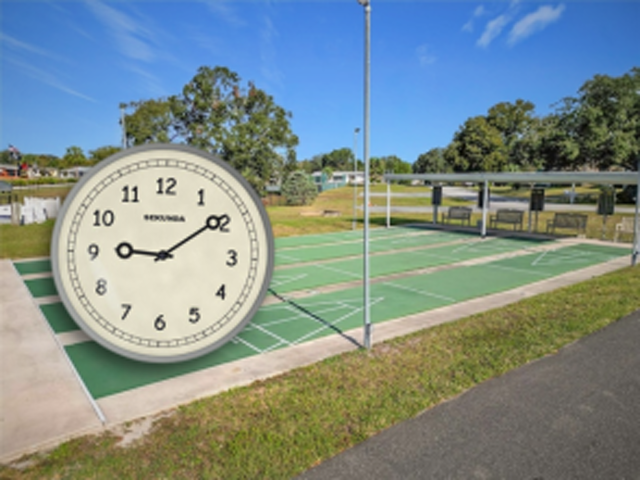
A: 9 h 09 min
